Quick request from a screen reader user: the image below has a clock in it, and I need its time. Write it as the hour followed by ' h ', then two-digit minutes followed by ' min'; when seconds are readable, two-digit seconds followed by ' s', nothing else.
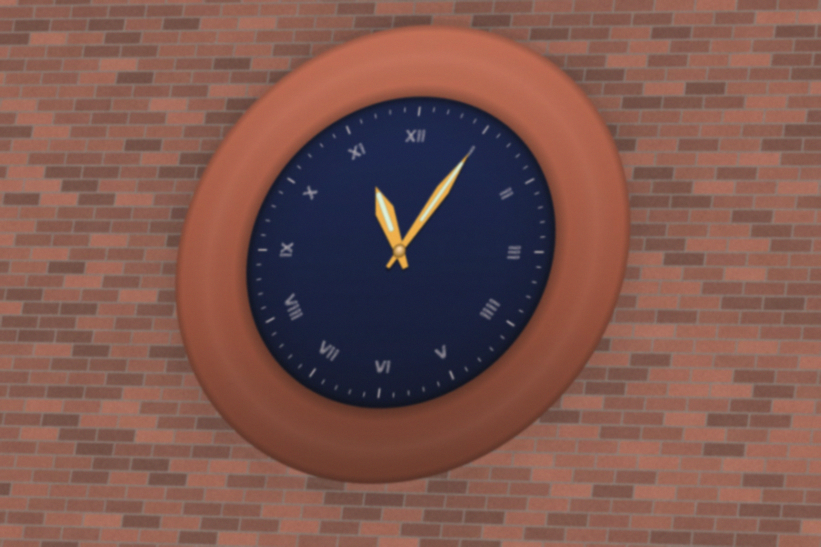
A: 11 h 05 min
